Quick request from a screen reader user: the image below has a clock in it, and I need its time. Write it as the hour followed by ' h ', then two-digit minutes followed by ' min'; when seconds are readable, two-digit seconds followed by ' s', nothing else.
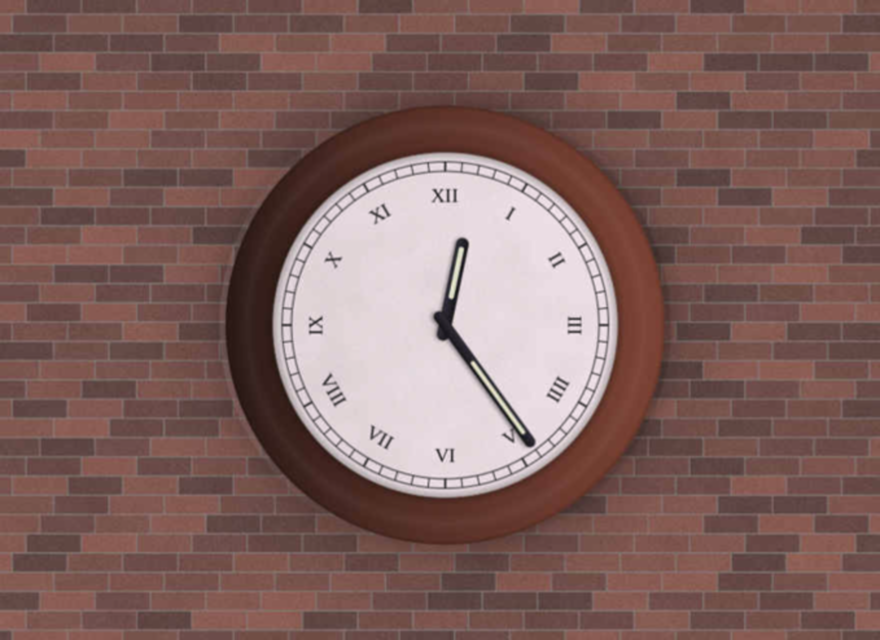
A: 12 h 24 min
